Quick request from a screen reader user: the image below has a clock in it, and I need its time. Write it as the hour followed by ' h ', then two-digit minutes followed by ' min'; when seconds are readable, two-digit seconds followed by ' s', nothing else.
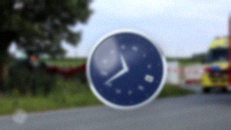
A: 10 h 36 min
